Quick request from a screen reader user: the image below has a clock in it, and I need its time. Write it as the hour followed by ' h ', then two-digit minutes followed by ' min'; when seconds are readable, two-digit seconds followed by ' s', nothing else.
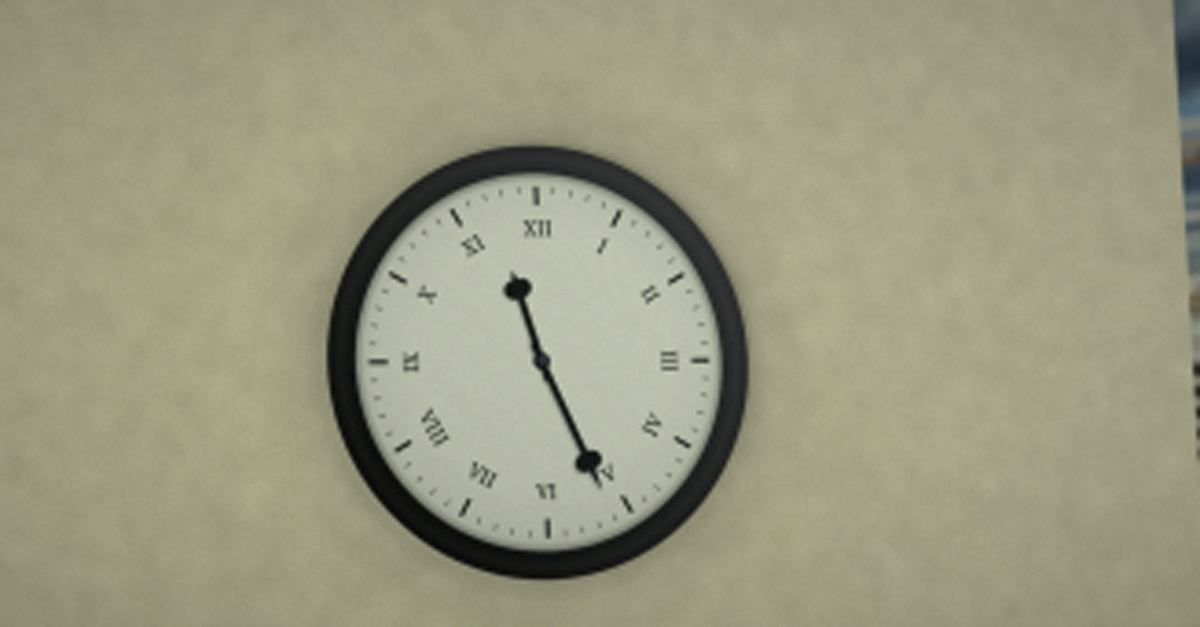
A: 11 h 26 min
